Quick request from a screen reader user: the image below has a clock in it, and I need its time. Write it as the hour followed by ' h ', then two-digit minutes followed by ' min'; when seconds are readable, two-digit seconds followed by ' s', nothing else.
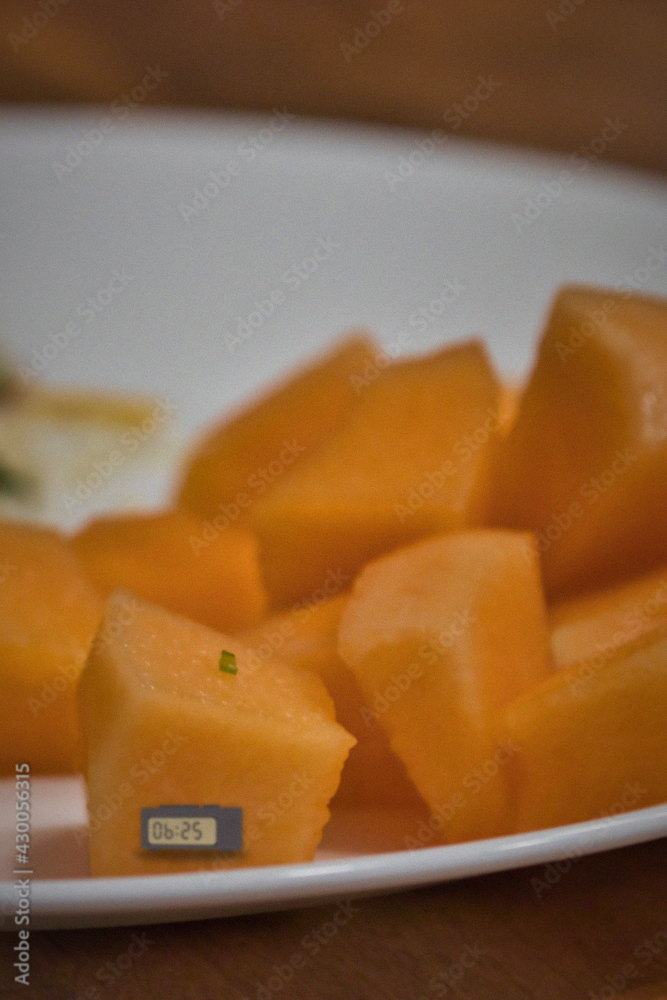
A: 6 h 25 min
